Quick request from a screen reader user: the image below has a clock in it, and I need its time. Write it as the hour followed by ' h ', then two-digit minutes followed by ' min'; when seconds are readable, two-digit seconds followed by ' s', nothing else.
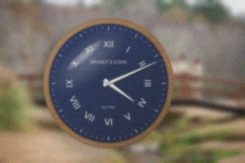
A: 4 h 11 min
